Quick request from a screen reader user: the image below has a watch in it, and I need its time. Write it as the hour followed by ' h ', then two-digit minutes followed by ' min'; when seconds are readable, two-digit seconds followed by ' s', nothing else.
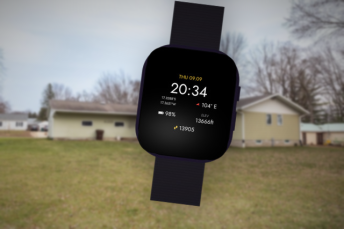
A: 20 h 34 min
